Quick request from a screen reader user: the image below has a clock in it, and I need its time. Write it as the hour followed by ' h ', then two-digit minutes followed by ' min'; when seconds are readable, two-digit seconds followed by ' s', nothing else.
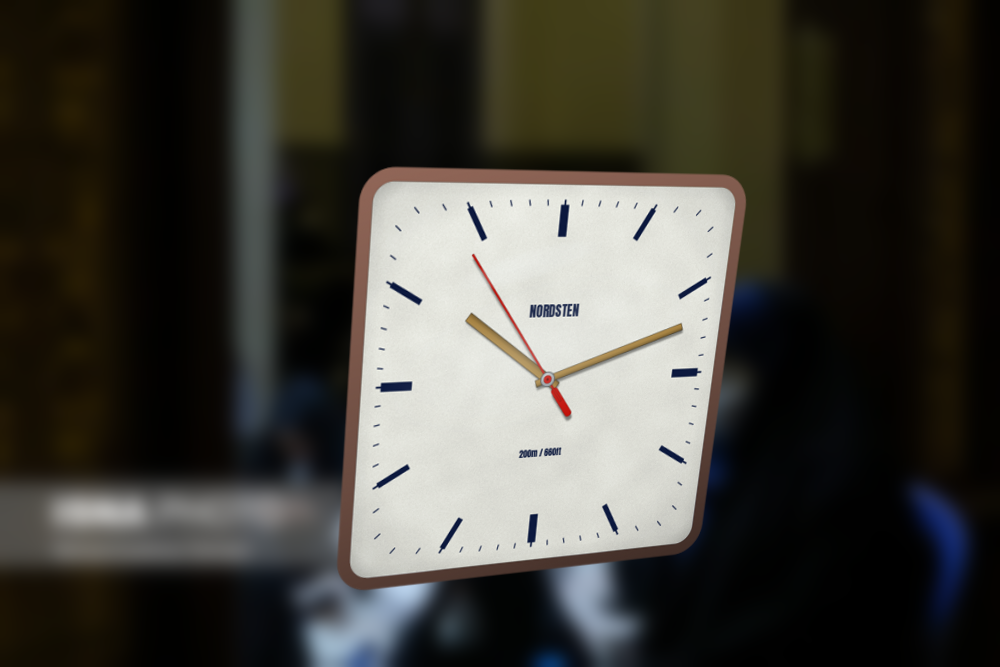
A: 10 h 11 min 54 s
